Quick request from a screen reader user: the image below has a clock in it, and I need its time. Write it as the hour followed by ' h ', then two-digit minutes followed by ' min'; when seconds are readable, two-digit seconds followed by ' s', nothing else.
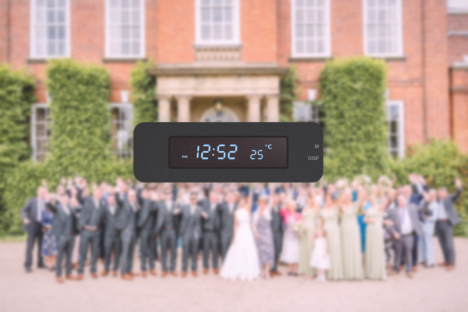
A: 12 h 52 min
